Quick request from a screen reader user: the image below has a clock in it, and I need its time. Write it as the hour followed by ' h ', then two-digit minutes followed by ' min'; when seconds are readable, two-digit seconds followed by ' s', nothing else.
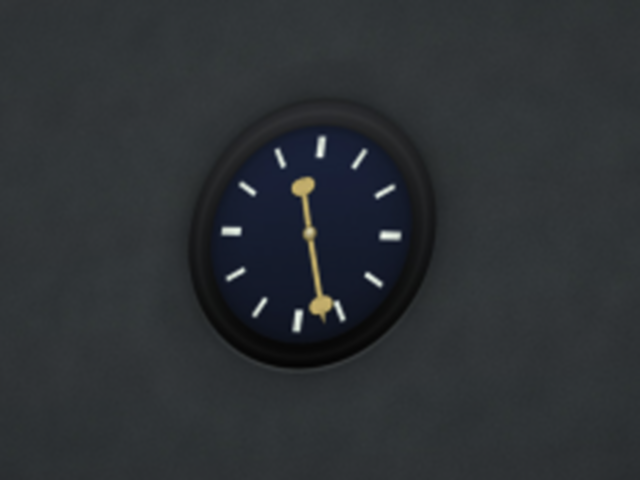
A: 11 h 27 min
